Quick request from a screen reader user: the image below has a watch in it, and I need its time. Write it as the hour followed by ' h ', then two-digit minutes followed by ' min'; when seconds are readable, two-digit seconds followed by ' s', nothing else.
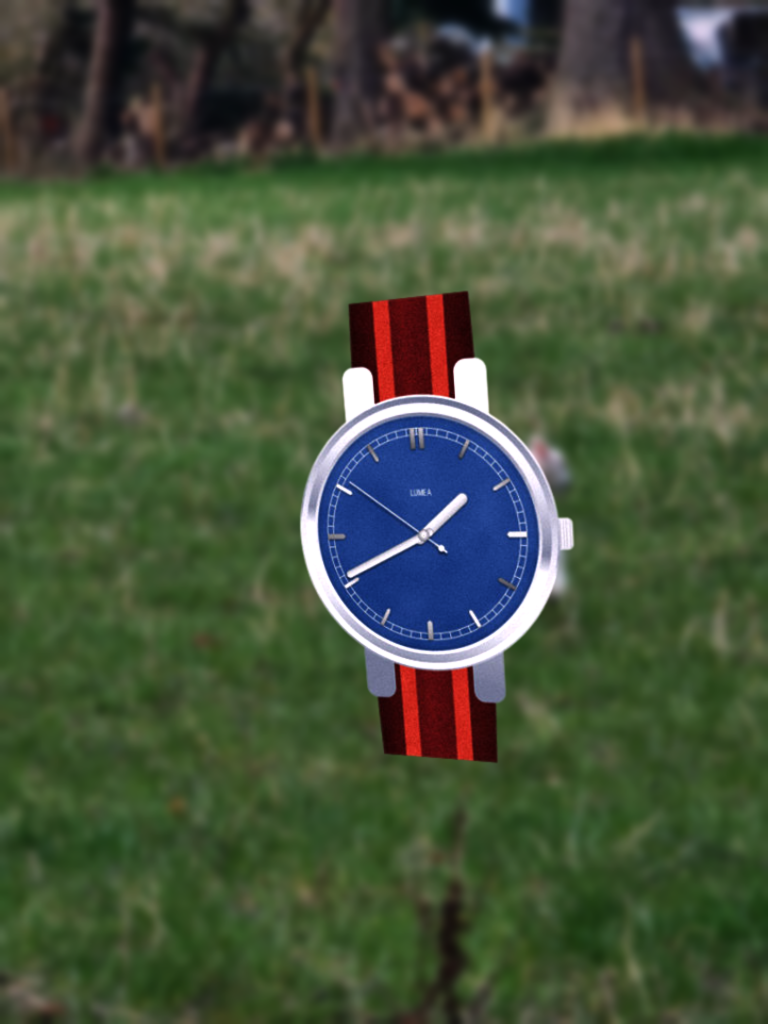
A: 1 h 40 min 51 s
